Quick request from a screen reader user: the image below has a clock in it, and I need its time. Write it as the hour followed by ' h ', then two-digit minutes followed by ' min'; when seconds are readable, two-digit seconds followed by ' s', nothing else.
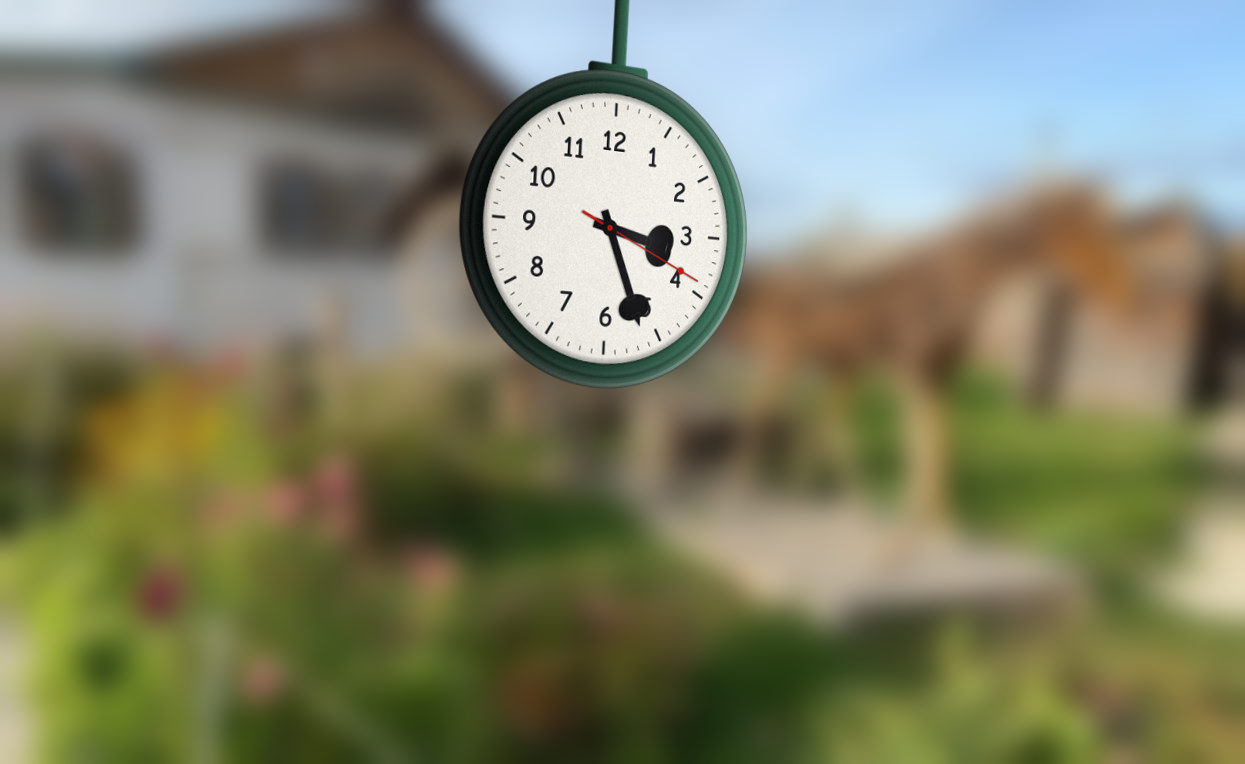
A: 3 h 26 min 19 s
